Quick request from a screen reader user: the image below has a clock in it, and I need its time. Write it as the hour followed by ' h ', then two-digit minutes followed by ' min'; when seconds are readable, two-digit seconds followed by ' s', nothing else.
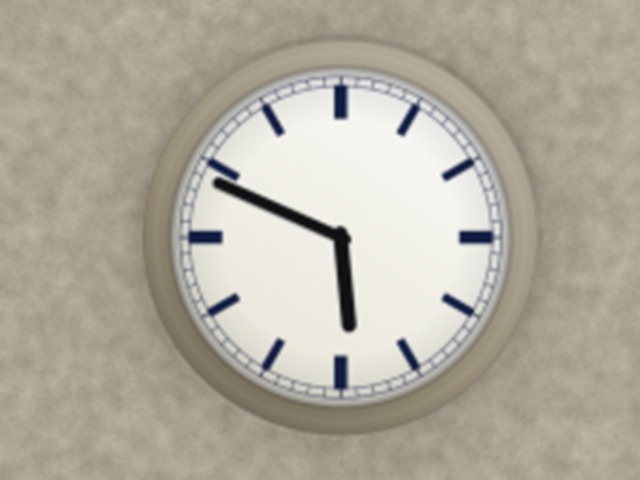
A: 5 h 49 min
